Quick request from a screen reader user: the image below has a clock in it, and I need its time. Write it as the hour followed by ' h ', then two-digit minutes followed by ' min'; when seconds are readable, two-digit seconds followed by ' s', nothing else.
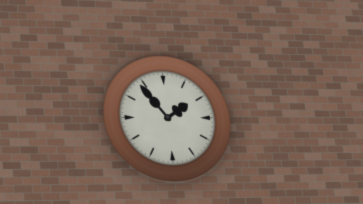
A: 1 h 54 min
